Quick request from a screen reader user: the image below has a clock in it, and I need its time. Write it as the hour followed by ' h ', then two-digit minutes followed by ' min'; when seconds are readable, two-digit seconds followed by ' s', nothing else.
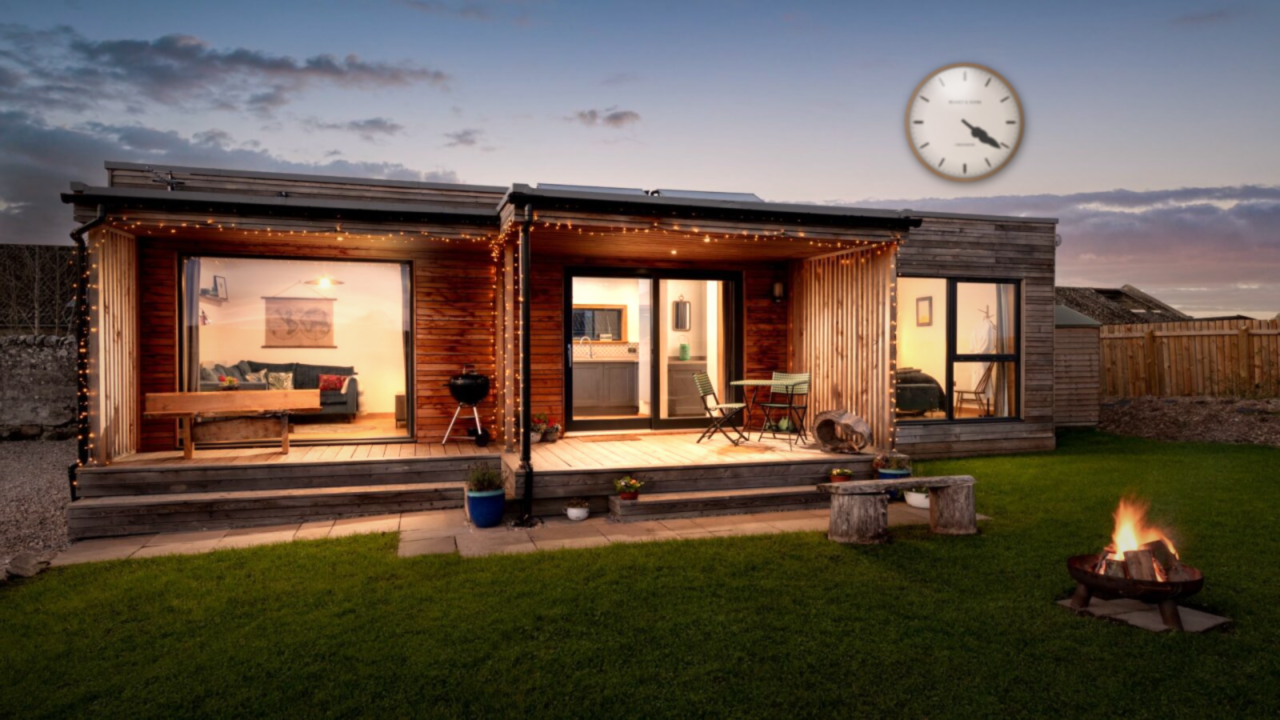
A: 4 h 21 min
